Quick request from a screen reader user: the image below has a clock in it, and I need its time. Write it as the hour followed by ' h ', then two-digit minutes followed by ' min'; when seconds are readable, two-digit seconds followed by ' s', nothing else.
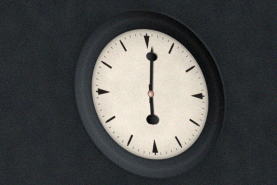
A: 6 h 01 min
